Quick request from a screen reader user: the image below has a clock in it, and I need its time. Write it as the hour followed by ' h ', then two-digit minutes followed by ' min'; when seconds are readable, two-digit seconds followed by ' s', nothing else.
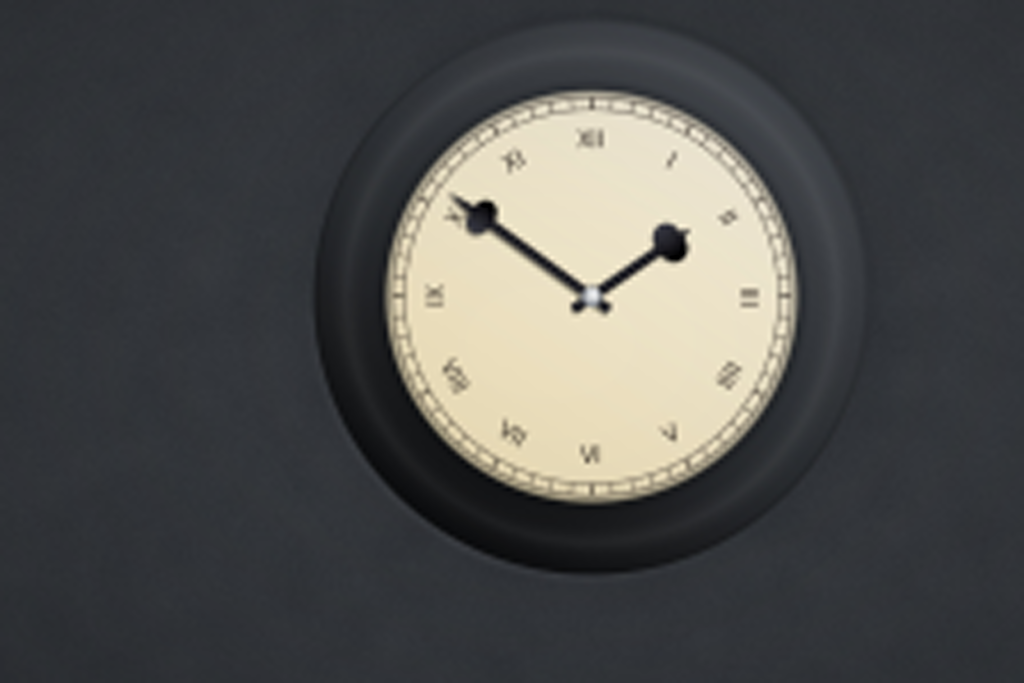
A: 1 h 51 min
